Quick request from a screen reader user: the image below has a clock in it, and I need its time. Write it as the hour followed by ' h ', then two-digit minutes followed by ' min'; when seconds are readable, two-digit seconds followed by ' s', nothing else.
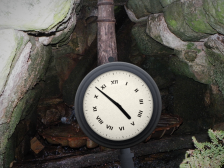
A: 4 h 53 min
